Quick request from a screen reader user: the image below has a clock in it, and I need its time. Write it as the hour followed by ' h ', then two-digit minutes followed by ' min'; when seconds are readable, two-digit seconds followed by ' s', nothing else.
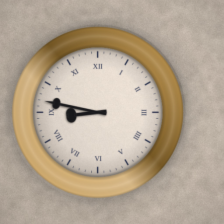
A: 8 h 47 min
